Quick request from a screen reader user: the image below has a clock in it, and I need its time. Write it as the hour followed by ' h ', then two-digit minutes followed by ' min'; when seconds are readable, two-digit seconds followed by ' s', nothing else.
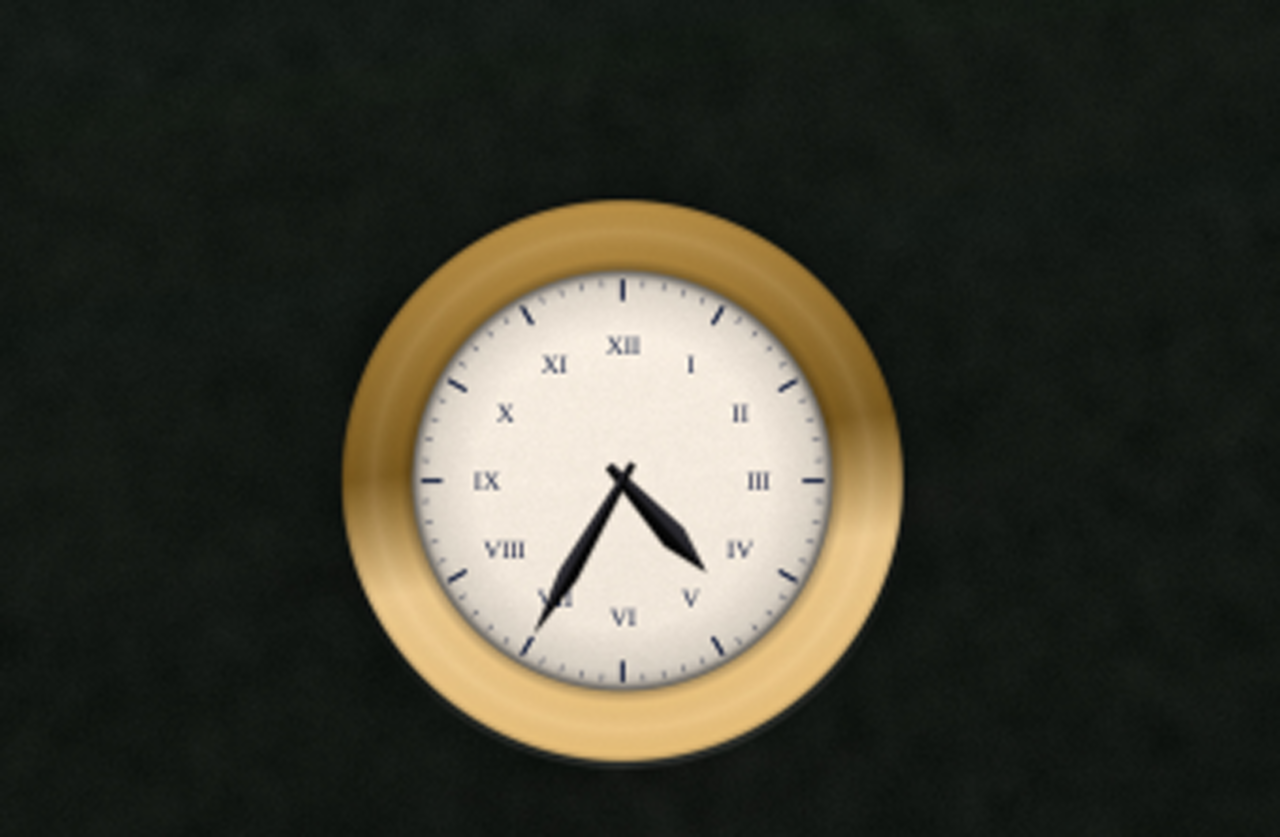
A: 4 h 35 min
